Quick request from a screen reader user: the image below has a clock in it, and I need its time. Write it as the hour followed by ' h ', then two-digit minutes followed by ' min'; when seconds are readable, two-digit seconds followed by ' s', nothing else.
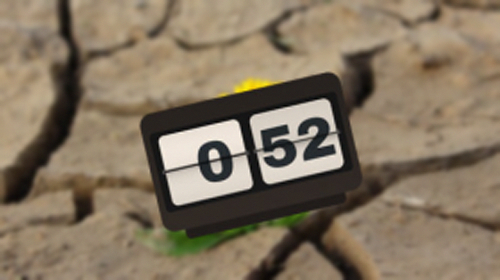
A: 0 h 52 min
